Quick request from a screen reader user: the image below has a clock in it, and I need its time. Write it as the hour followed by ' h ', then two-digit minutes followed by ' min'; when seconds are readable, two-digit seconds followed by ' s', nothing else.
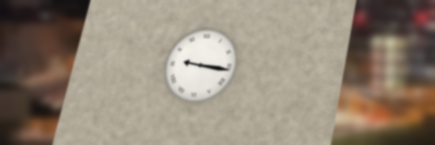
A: 9 h 16 min
